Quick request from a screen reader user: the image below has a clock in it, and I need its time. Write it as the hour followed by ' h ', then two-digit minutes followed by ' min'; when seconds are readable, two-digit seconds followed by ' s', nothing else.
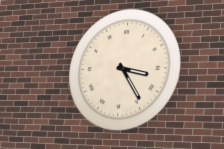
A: 3 h 24 min
